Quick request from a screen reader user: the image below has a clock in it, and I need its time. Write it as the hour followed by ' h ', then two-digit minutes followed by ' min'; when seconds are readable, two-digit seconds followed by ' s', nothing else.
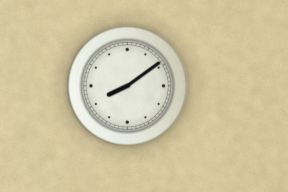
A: 8 h 09 min
